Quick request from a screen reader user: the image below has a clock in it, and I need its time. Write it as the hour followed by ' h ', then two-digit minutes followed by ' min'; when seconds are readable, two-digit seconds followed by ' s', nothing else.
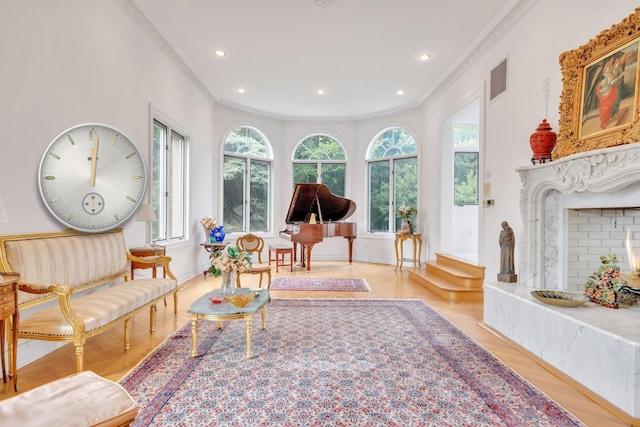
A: 12 h 01 min
